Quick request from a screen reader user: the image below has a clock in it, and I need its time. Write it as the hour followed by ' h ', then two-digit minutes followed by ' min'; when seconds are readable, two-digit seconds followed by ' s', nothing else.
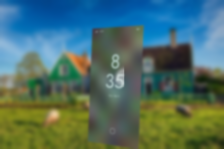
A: 8 h 35 min
